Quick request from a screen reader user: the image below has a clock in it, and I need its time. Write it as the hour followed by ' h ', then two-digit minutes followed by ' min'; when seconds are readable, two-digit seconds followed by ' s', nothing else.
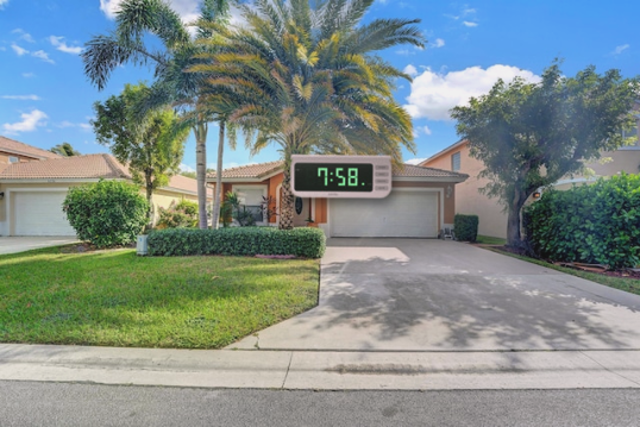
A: 7 h 58 min
